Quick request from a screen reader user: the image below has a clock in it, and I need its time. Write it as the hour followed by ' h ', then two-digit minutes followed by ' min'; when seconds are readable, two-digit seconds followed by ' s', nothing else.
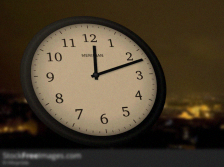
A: 12 h 12 min
